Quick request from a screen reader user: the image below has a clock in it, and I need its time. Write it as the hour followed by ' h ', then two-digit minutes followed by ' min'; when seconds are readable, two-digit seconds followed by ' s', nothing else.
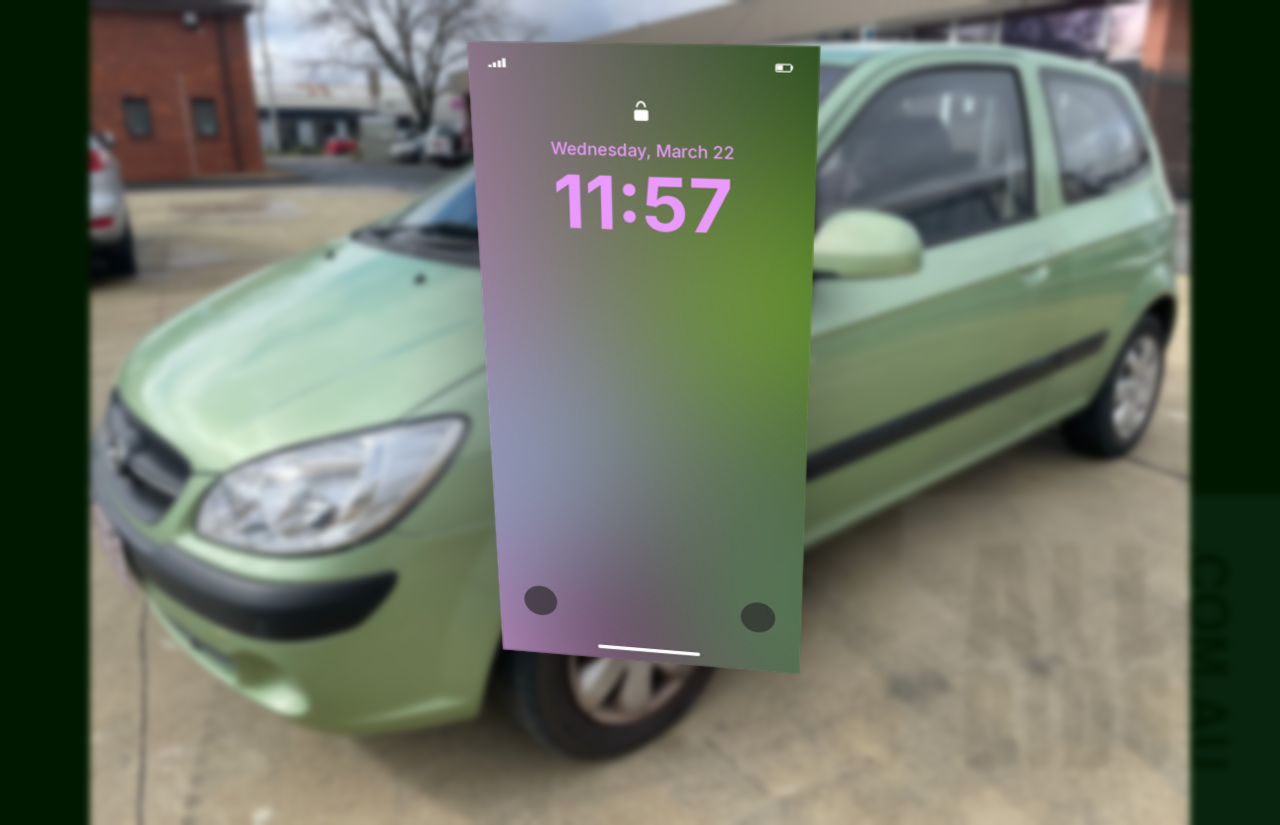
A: 11 h 57 min
